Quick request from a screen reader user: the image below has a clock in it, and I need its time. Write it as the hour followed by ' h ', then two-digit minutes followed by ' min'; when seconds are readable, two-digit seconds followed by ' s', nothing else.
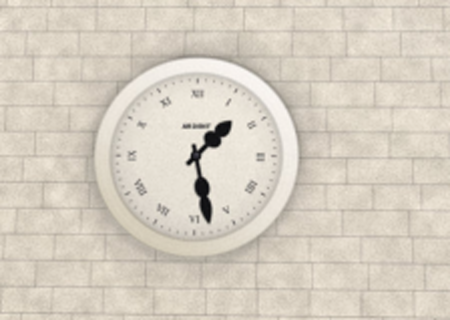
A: 1 h 28 min
